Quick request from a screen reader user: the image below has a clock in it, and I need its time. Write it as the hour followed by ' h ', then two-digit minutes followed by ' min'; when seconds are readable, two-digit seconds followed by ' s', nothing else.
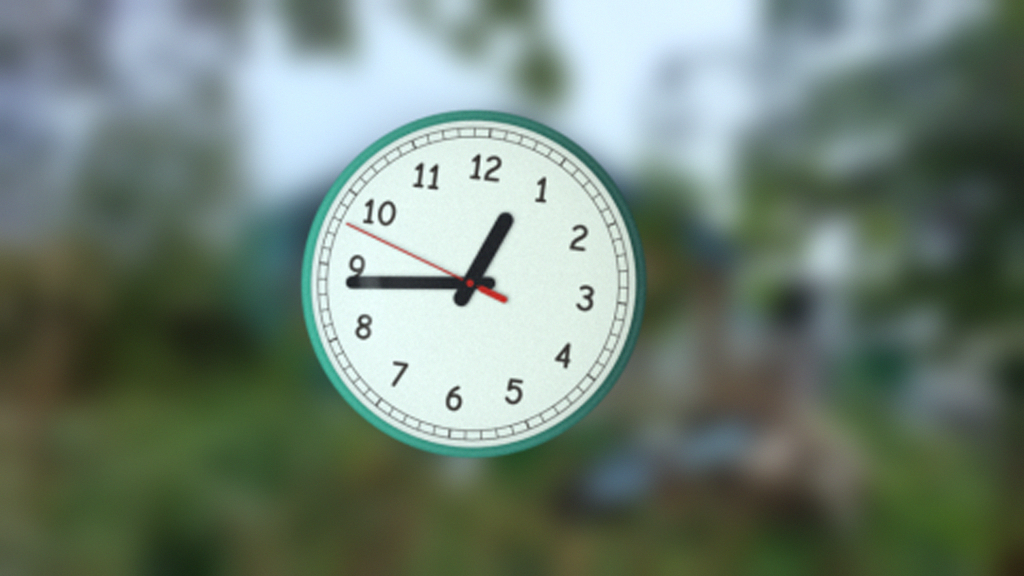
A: 12 h 43 min 48 s
